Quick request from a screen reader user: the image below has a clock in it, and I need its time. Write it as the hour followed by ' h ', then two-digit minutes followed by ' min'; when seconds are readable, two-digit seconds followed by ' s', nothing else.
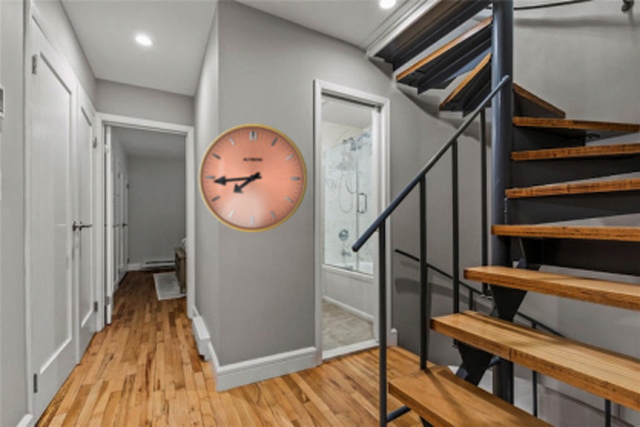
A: 7 h 44 min
